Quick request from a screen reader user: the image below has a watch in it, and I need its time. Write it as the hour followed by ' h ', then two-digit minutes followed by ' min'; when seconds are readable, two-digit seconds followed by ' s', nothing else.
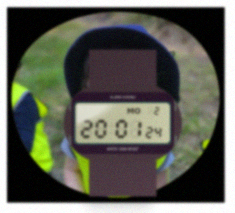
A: 20 h 01 min 24 s
